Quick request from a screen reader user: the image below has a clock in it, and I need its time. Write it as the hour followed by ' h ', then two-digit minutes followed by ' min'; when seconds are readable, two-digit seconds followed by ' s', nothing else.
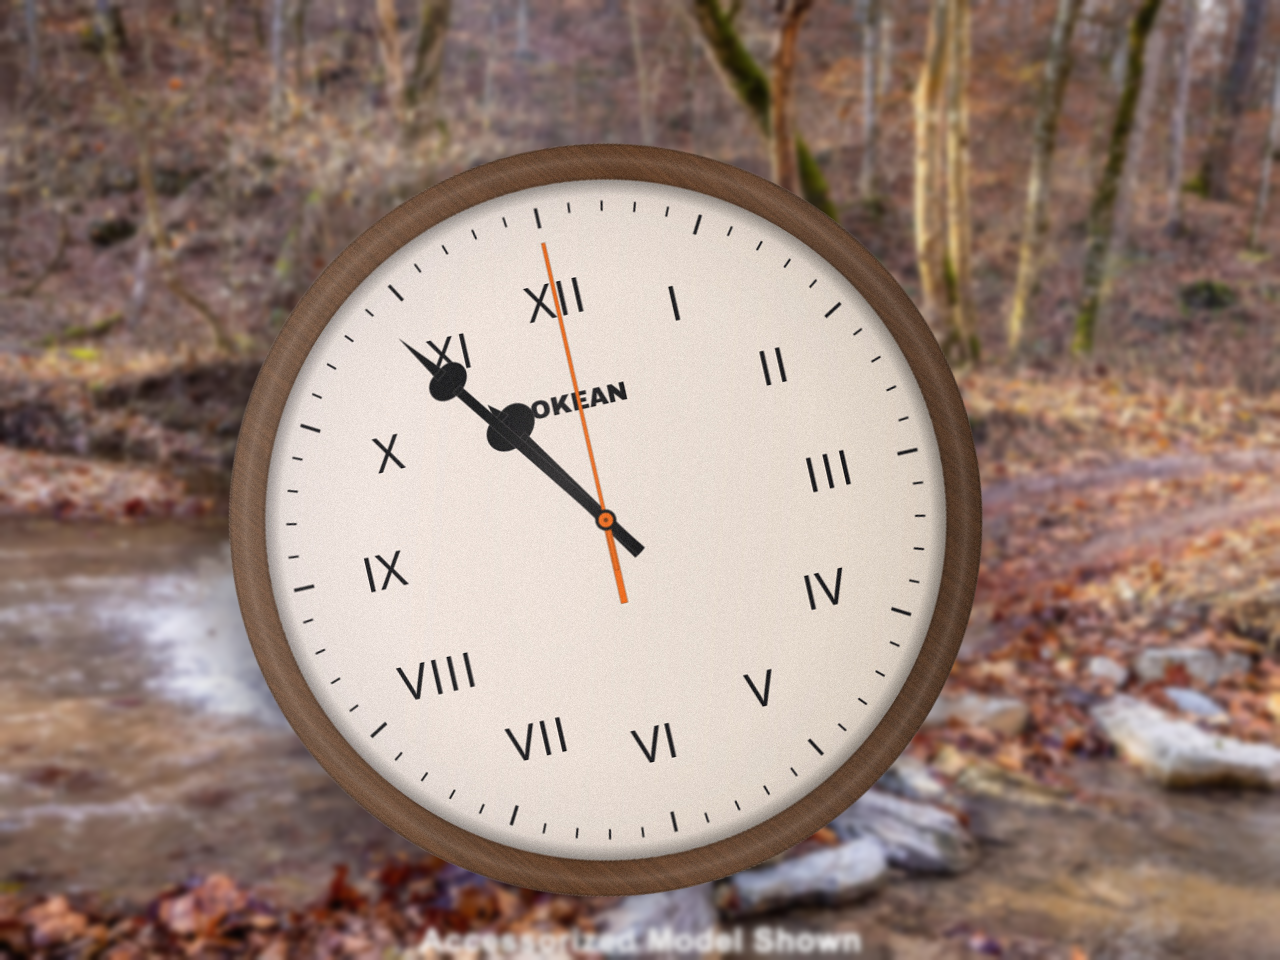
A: 10 h 54 min 00 s
